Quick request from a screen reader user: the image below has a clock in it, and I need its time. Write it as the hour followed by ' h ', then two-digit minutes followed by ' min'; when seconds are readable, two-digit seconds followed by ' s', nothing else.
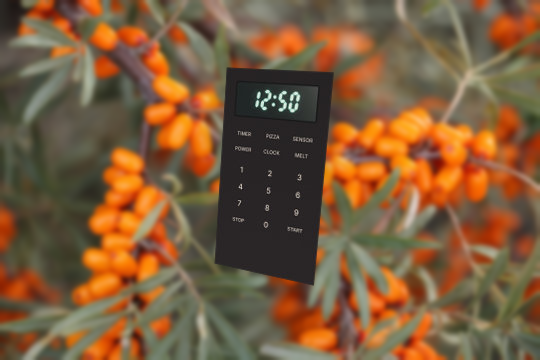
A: 12 h 50 min
